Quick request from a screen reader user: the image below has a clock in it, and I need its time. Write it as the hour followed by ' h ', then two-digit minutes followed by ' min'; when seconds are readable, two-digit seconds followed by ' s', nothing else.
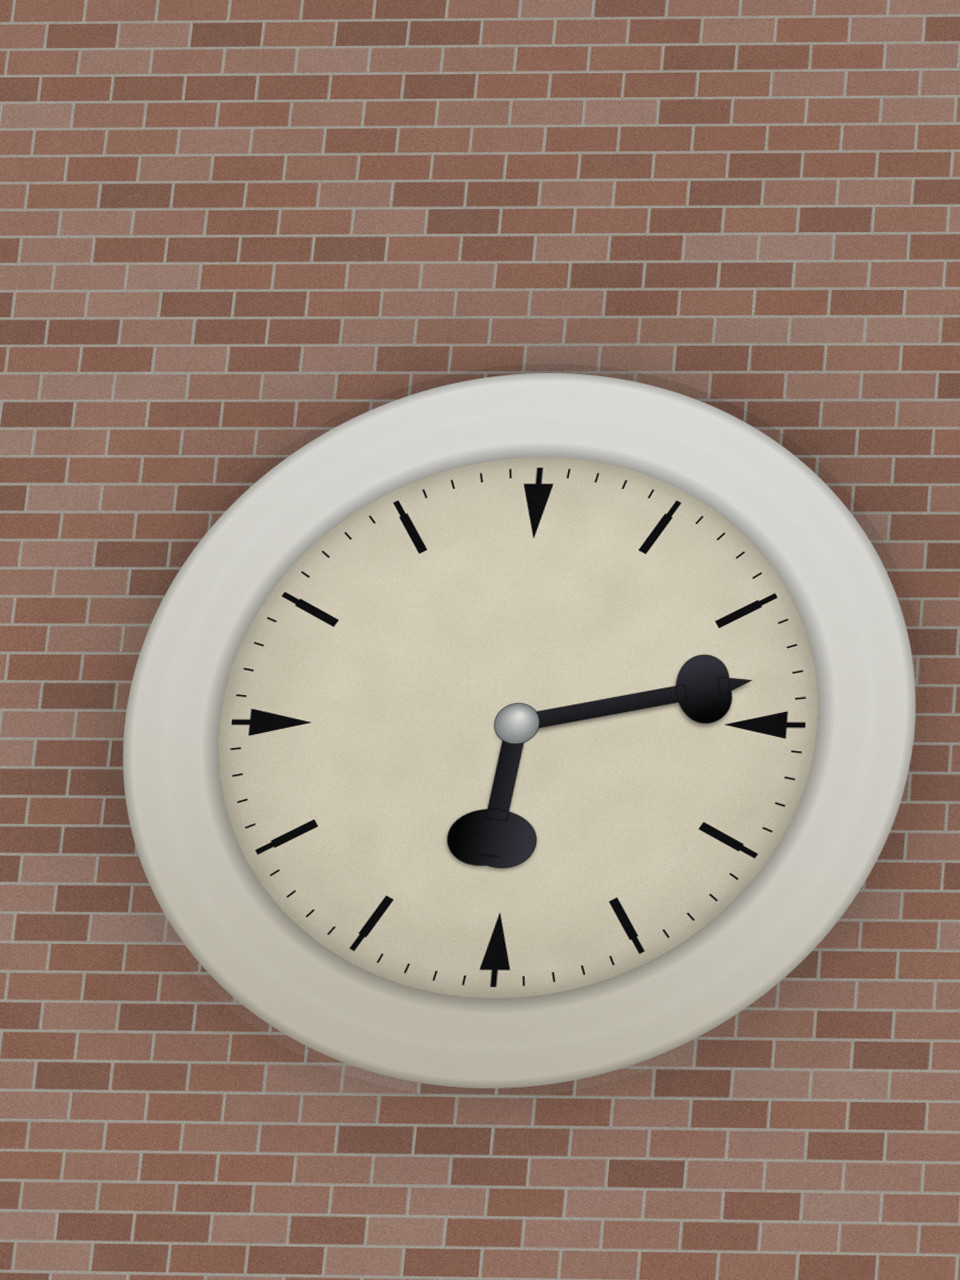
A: 6 h 13 min
